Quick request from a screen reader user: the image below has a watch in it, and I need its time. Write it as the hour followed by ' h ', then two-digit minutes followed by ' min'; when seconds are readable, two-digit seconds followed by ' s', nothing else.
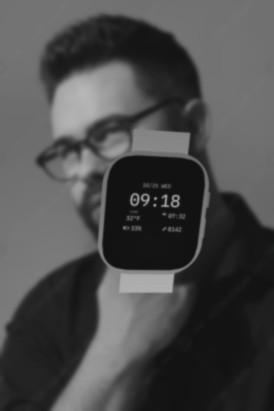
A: 9 h 18 min
